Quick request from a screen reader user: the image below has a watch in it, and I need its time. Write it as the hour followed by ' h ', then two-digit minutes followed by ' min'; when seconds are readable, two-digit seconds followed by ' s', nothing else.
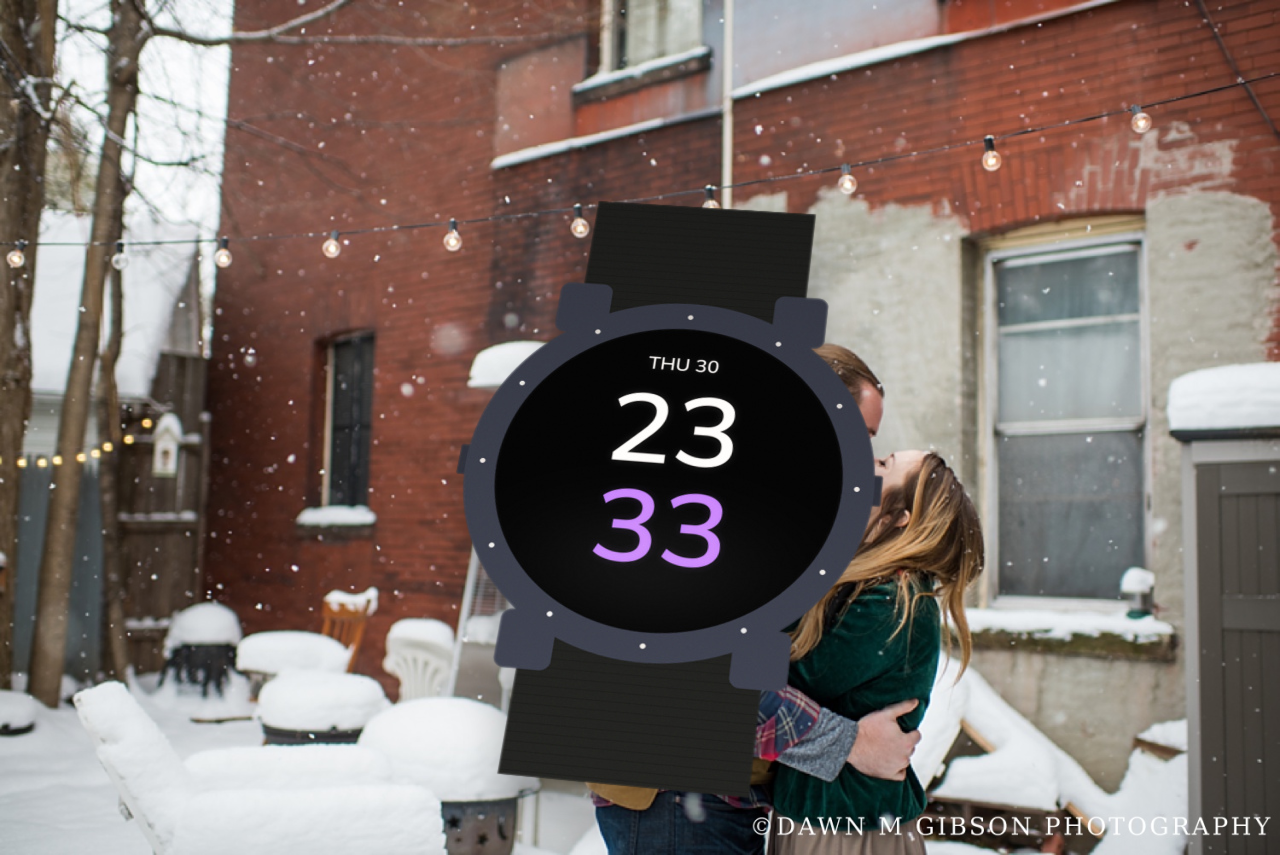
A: 23 h 33 min
